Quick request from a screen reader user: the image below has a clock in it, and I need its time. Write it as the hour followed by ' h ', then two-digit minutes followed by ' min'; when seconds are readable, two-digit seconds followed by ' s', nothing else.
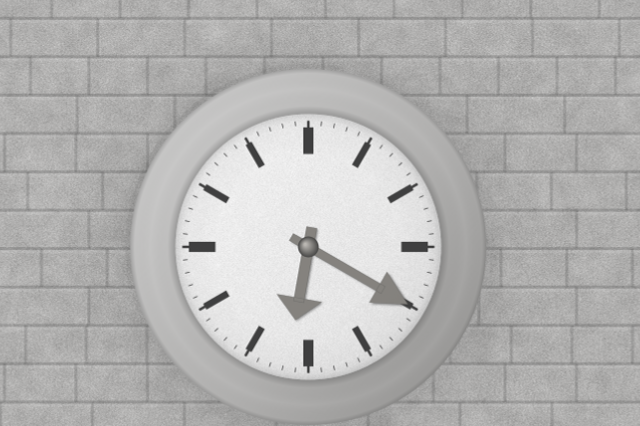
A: 6 h 20 min
